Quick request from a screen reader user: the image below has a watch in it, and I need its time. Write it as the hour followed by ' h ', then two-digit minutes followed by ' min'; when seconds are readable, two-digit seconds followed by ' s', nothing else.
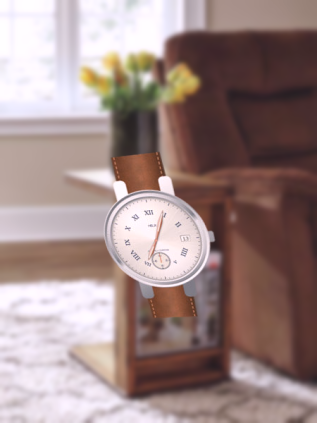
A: 7 h 04 min
